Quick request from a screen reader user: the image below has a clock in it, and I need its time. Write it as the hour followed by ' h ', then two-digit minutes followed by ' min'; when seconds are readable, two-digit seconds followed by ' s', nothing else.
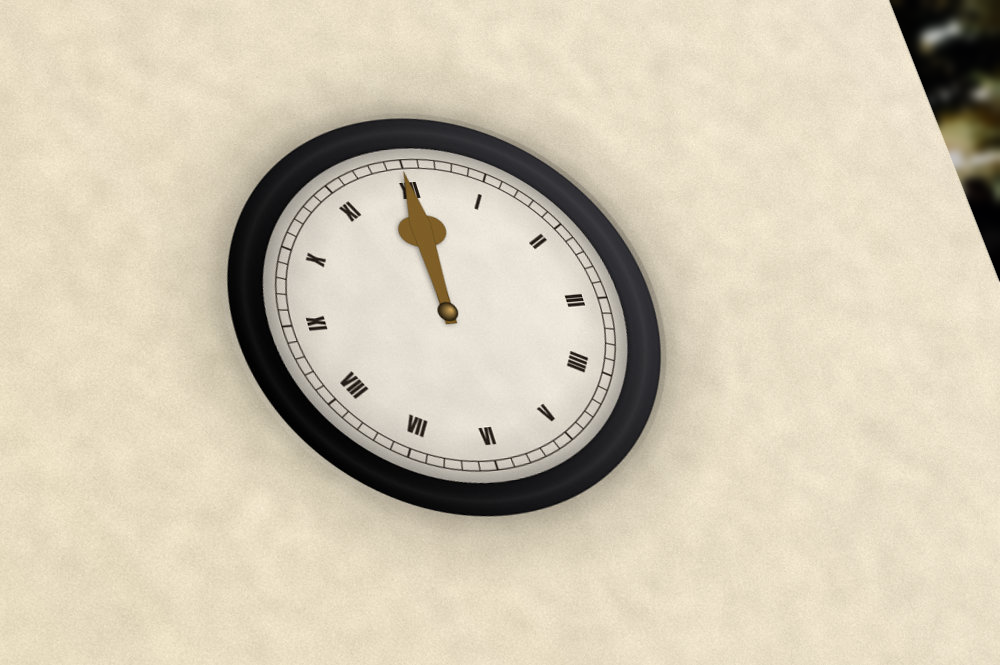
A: 12 h 00 min
